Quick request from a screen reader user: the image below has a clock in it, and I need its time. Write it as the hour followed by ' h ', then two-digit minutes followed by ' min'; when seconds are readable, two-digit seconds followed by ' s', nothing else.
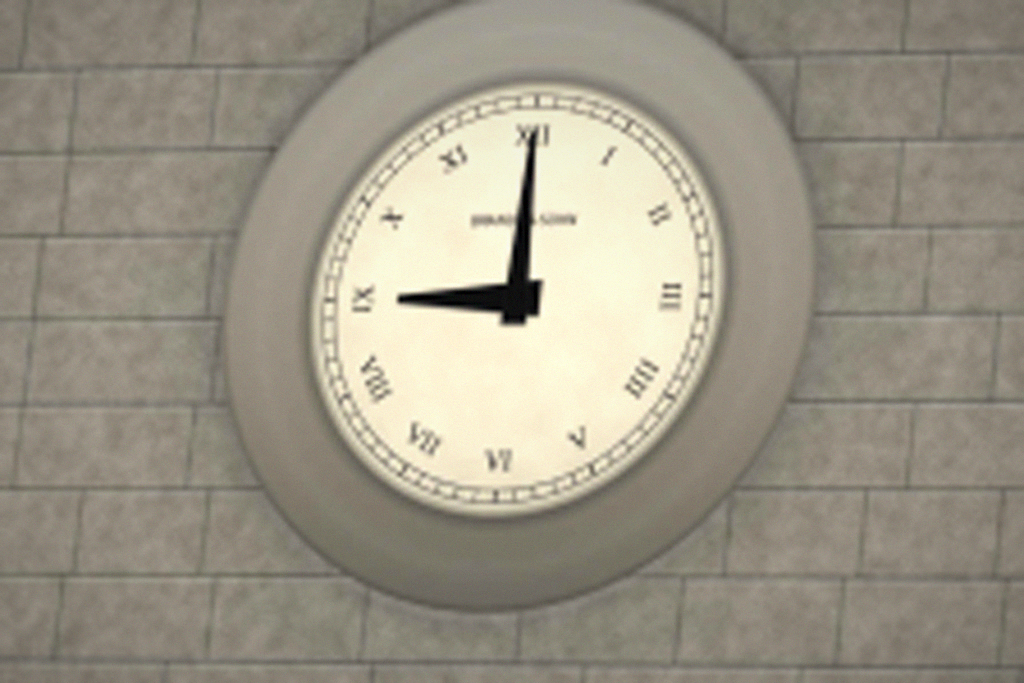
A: 9 h 00 min
